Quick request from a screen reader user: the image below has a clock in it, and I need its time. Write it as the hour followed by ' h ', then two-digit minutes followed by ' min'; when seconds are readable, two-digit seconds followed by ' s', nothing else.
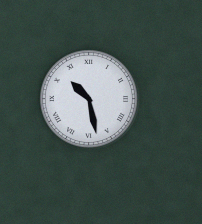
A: 10 h 28 min
